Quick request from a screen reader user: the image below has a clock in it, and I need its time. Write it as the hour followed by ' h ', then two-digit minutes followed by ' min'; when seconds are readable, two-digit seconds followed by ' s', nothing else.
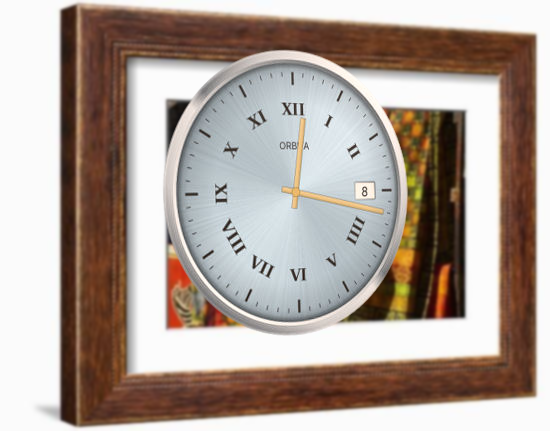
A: 12 h 17 min
